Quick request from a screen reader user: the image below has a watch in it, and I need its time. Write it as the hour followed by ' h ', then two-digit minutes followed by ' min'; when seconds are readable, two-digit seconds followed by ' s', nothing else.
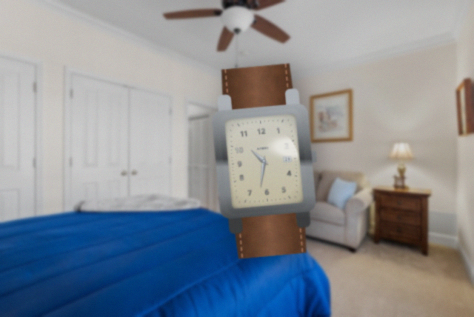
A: 10 h 32 min
